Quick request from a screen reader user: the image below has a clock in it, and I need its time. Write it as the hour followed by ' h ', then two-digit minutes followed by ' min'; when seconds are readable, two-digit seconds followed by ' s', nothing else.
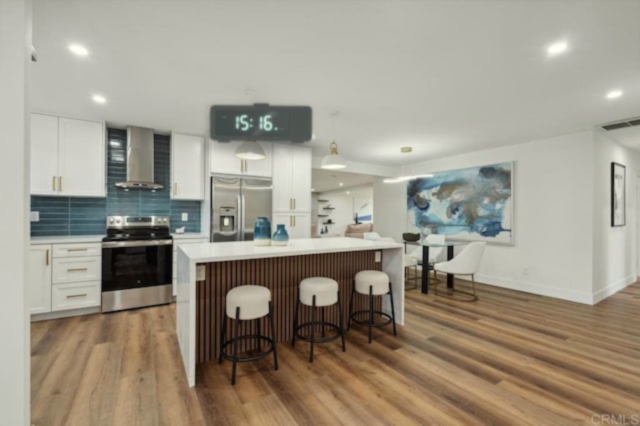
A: 15 h 16 min
